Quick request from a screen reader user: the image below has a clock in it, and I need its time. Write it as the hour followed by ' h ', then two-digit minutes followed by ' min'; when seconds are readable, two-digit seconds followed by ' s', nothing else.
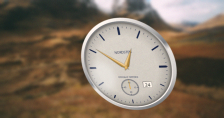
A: 12 h 51 min
